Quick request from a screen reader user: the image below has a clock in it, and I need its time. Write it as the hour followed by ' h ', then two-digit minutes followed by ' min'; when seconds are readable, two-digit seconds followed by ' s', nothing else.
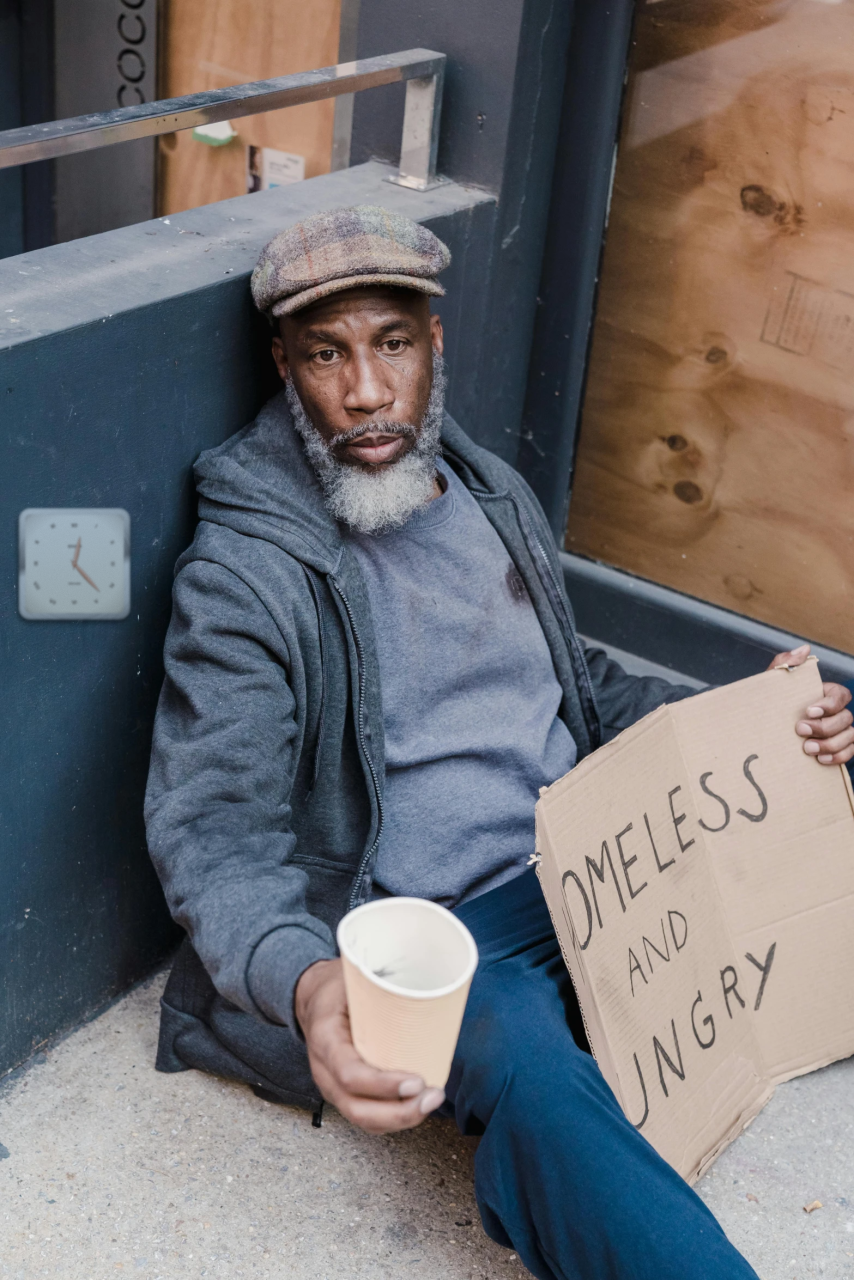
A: 12 h 23 min
